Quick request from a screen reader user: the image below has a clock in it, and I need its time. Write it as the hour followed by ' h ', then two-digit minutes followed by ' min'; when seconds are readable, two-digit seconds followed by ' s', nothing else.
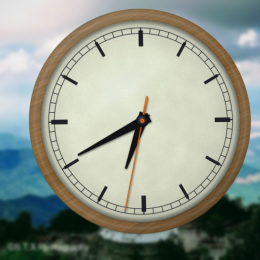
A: 6 h 40 min 32 s
